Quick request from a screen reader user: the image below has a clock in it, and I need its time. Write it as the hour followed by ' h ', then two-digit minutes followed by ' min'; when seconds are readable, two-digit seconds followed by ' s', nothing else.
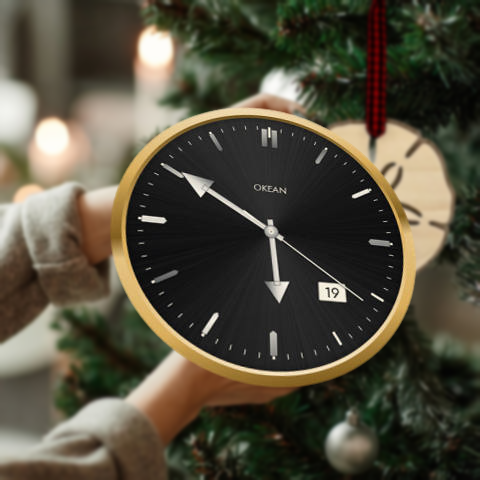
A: 5 h 50 min 21 s
